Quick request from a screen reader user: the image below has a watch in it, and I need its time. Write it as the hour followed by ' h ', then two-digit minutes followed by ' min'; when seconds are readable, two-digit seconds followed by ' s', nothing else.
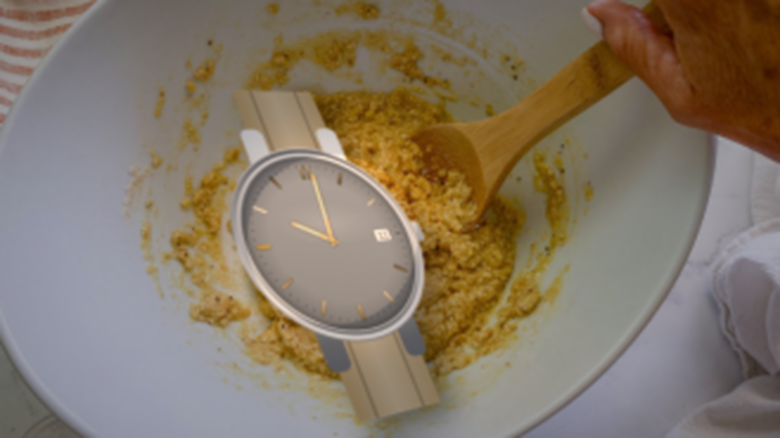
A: 10 h 01 min
